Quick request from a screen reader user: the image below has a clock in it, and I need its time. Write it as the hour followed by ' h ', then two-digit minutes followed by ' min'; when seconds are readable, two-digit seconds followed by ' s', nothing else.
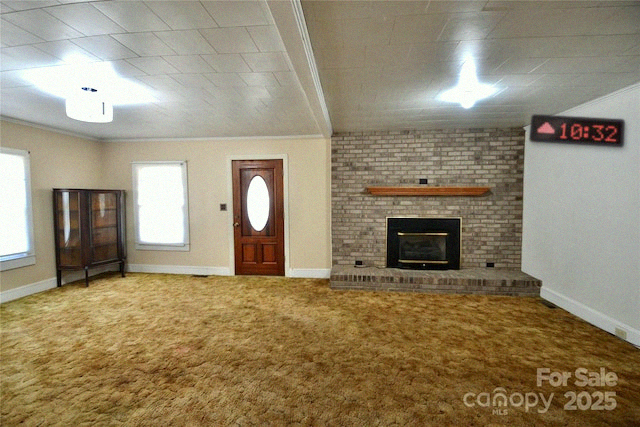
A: 10 h 32 min
